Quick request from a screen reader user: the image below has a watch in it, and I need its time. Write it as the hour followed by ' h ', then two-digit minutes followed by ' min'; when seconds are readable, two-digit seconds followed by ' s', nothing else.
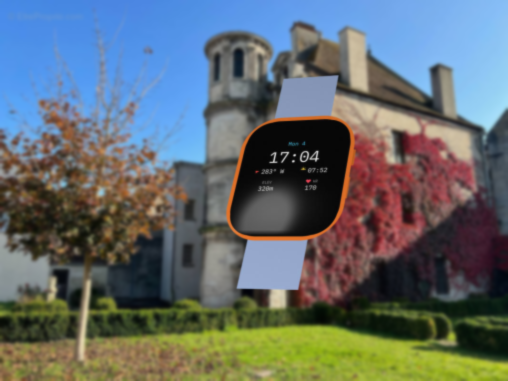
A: 17 h 04 min
